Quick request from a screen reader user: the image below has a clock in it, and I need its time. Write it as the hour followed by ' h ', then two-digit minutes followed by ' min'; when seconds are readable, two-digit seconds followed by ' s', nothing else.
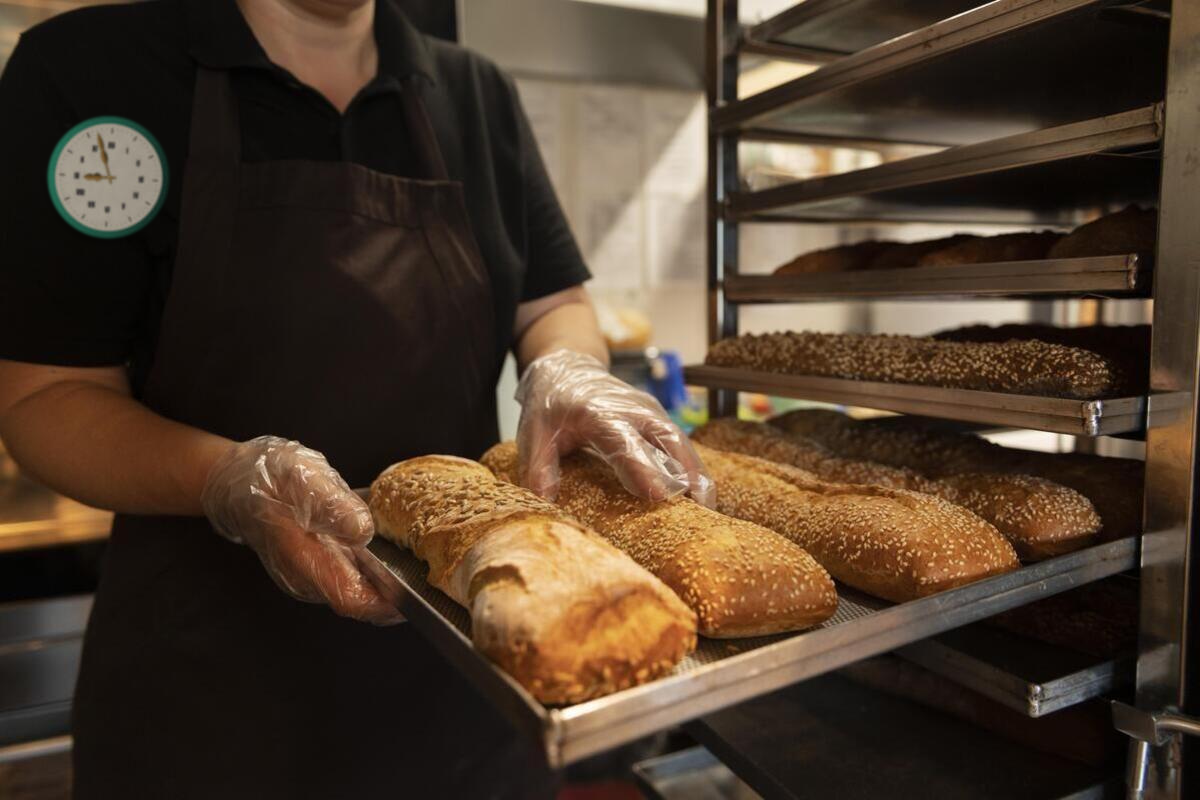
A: 8 h 57 min
